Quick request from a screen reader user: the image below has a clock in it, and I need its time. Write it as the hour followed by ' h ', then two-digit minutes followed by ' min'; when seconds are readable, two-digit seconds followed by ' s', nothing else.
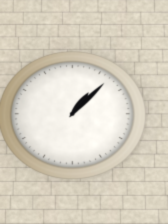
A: 1 h 07 min
